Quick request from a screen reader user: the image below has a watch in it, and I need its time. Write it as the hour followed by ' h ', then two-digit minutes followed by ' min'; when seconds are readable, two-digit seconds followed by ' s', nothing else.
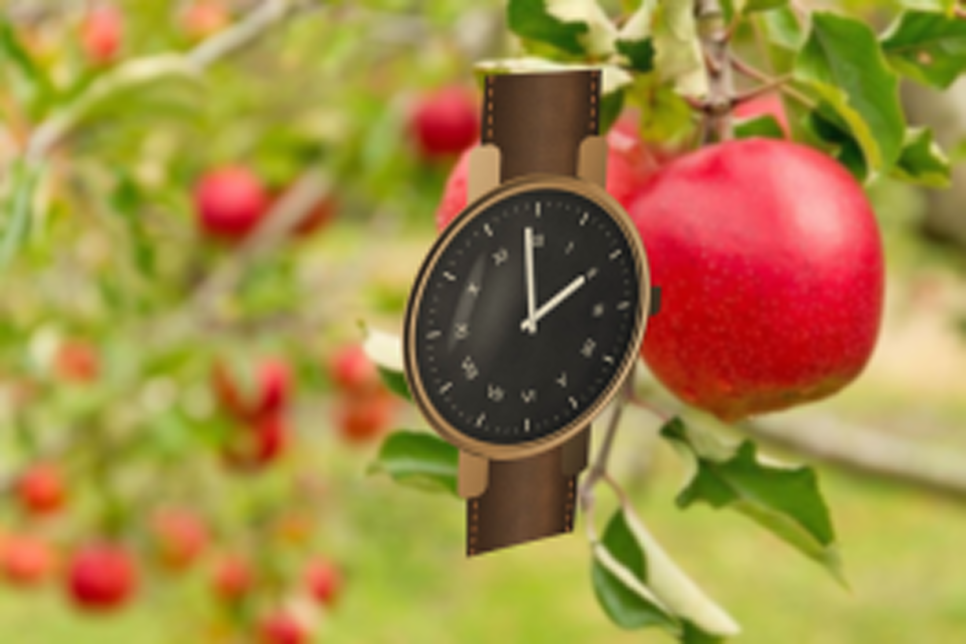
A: 1 h 59 min
